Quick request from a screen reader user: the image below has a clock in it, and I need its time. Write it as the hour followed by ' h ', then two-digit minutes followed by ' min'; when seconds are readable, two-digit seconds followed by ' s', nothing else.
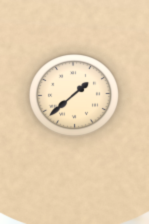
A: 1 h 38 min
